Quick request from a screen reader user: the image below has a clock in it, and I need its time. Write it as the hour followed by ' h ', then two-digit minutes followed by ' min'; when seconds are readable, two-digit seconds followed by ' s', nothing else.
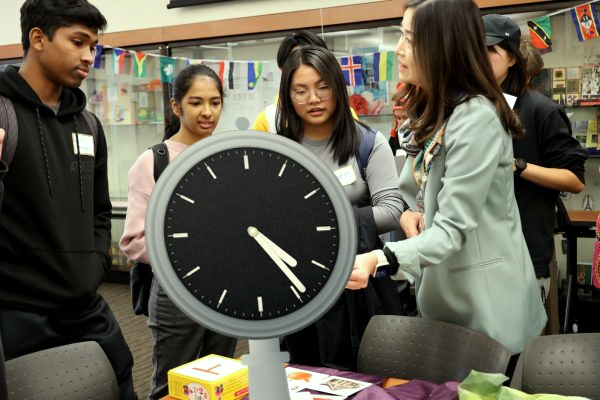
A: 4 h 24 min
